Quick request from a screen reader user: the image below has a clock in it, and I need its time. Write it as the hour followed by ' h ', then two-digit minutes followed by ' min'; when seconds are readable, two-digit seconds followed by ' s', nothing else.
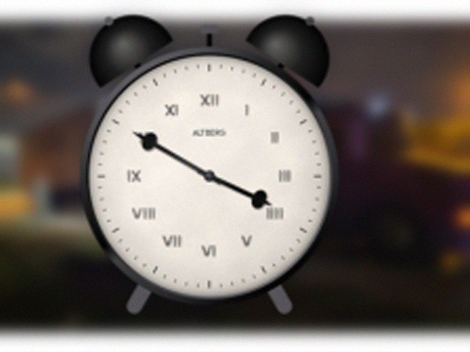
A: 3 h 50 min
